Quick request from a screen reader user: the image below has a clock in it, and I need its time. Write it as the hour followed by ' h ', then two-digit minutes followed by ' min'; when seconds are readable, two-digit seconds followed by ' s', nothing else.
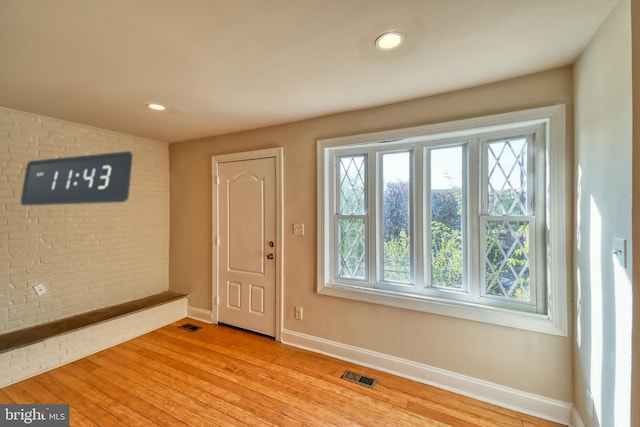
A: 11 h 43 min
